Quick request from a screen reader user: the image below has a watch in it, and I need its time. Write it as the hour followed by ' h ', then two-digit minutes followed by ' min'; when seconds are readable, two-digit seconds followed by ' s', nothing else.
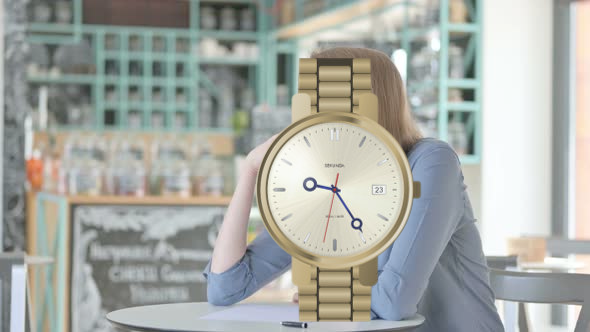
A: 9 h 24 min 32 s
